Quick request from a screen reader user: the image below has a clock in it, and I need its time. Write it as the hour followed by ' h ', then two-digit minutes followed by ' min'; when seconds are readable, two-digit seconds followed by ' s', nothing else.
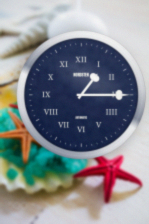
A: 1 h 15 min
